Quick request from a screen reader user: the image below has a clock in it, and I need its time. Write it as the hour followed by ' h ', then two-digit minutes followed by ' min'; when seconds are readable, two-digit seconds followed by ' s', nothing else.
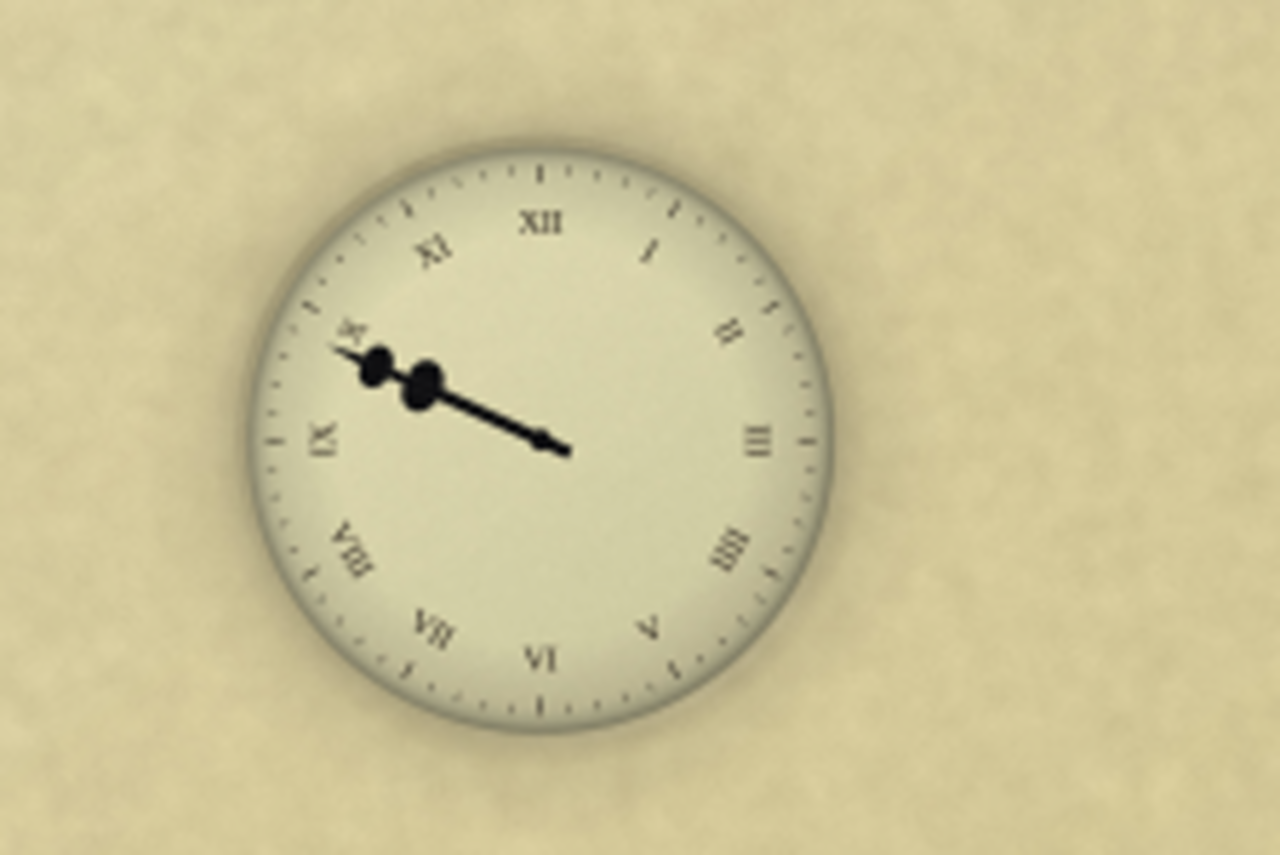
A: 9 h 49 min
